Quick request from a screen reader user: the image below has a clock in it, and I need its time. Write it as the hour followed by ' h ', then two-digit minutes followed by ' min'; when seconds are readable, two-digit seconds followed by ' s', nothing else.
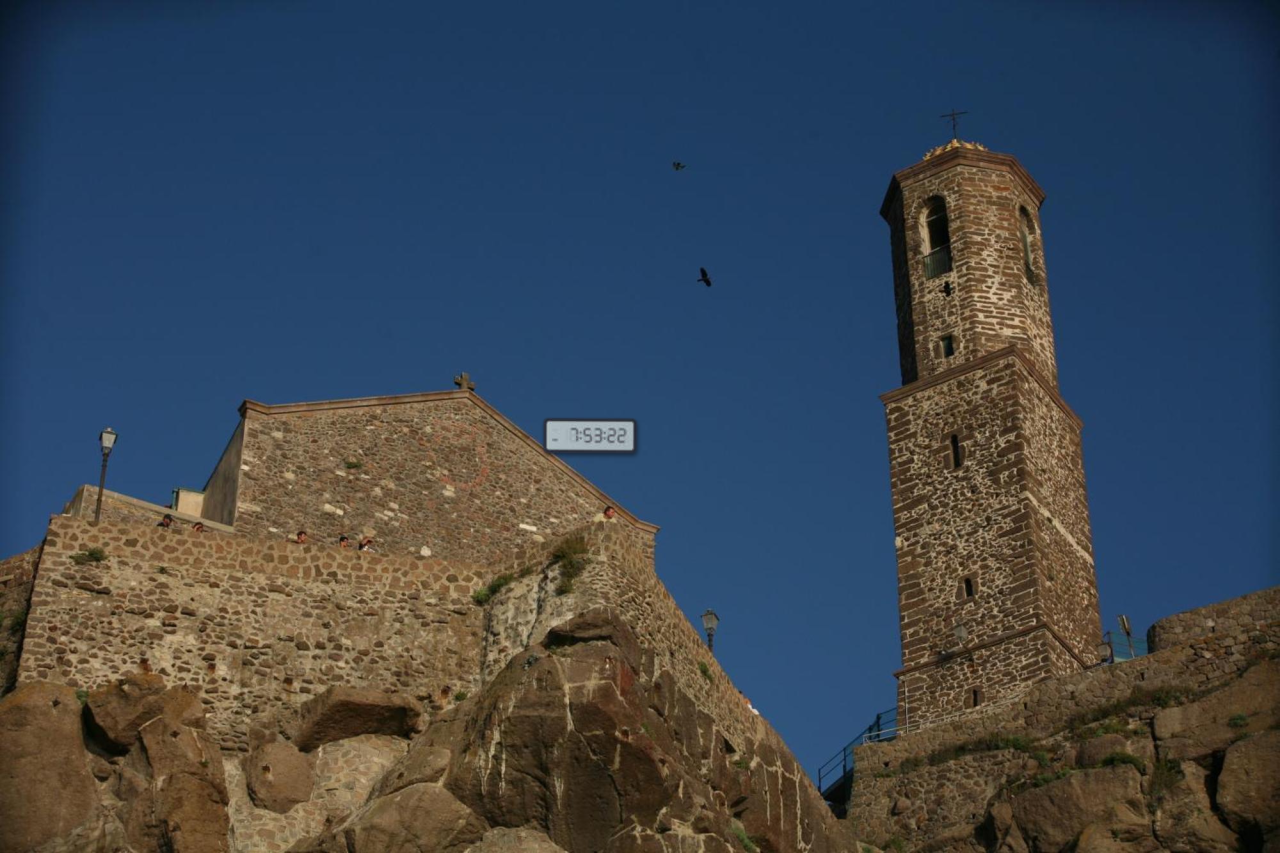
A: 7 h 53 min 22 s
